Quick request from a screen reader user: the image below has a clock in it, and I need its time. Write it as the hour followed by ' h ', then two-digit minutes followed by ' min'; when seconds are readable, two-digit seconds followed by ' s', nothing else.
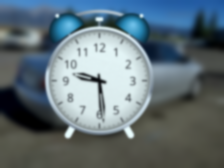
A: 9 h 29 min
